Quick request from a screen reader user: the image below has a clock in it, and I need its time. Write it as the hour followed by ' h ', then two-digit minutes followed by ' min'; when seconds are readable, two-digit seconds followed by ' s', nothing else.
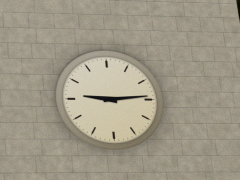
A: 9 h 14 min
